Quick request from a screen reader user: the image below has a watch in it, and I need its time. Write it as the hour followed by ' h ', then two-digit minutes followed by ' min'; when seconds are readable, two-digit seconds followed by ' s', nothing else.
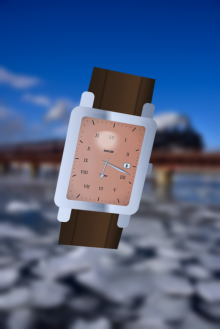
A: 6 h 18 min
